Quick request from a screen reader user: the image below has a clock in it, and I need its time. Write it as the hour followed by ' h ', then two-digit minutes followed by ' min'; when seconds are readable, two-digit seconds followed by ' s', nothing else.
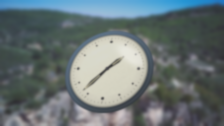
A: 1 h 37 min
